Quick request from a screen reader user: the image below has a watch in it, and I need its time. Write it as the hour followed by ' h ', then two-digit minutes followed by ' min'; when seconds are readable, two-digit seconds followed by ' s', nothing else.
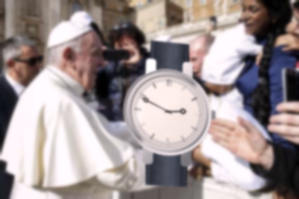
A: 2 h 49 min
